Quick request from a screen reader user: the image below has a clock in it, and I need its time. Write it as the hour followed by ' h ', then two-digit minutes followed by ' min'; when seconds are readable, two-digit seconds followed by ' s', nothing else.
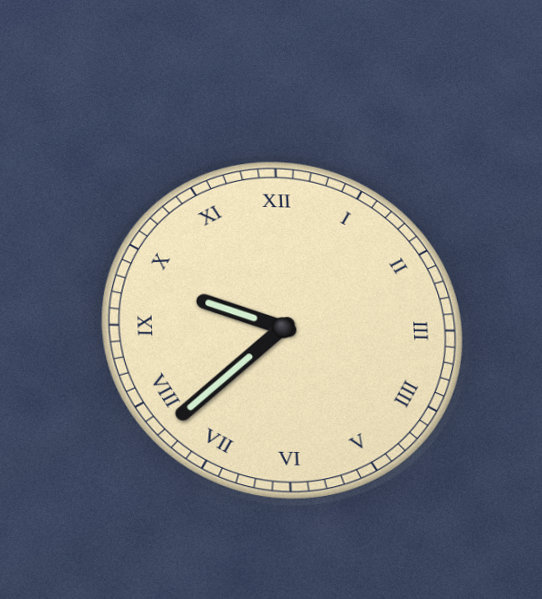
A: 9 h 38 min
